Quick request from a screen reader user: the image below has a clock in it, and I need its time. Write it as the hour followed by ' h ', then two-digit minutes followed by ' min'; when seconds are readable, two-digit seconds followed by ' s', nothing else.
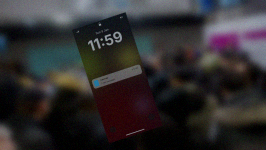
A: 11 h 59 min
